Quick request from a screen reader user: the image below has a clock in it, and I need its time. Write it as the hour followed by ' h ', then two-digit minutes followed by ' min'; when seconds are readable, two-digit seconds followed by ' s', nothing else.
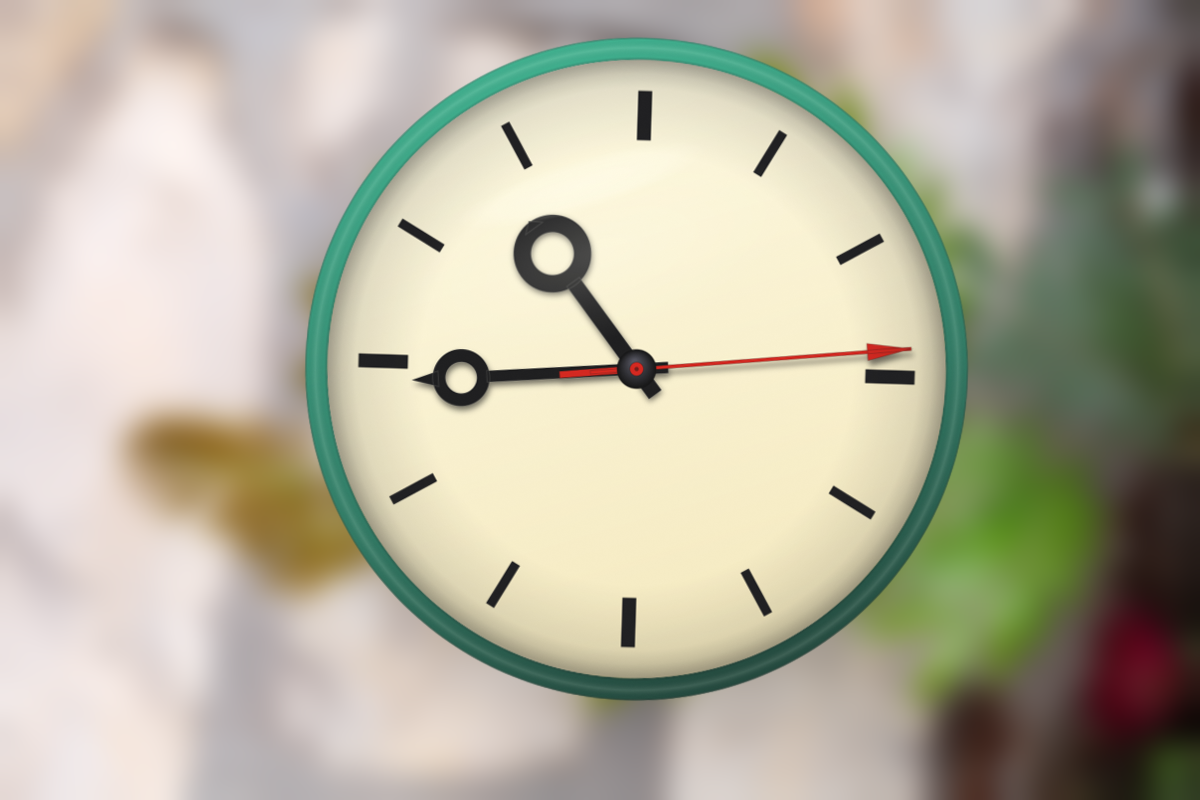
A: 10 h 44 min 14 s
